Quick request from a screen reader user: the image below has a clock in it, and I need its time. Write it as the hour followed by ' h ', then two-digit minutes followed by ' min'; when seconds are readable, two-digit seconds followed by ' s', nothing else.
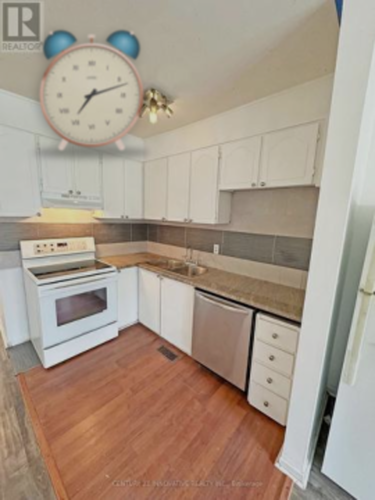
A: 7 h 12 min
